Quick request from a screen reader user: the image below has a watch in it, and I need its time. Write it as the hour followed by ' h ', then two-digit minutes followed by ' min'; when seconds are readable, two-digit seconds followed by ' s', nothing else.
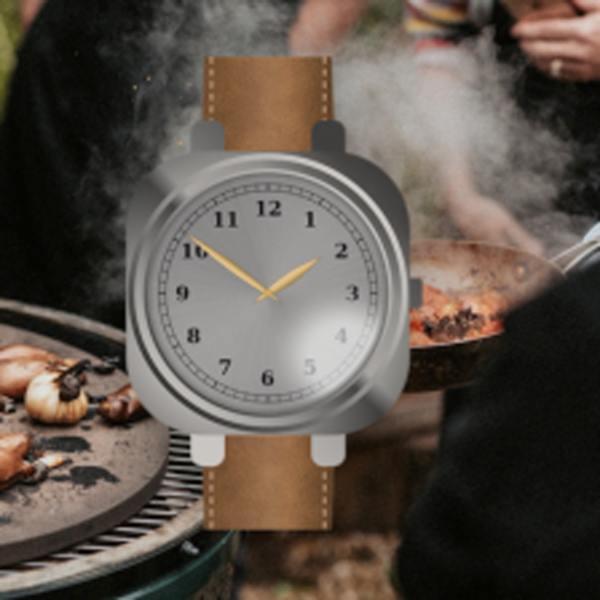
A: 1 h 51 min
